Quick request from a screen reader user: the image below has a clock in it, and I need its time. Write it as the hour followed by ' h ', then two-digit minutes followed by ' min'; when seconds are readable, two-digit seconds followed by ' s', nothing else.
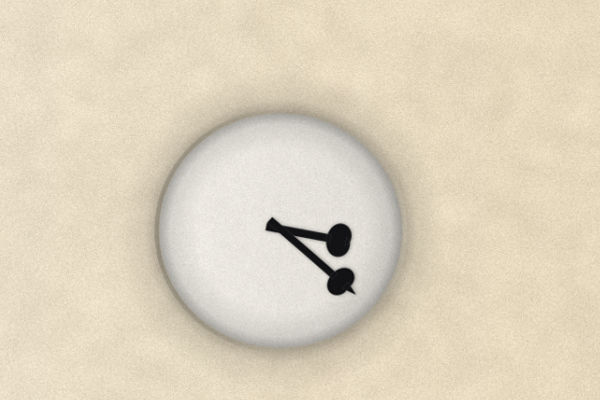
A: 3 h 22 min
